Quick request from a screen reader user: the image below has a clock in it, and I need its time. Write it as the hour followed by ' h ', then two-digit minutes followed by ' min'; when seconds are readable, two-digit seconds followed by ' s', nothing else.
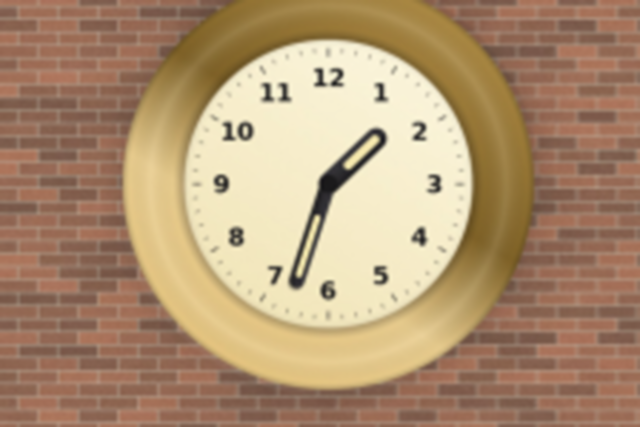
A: 1 h 33 min
